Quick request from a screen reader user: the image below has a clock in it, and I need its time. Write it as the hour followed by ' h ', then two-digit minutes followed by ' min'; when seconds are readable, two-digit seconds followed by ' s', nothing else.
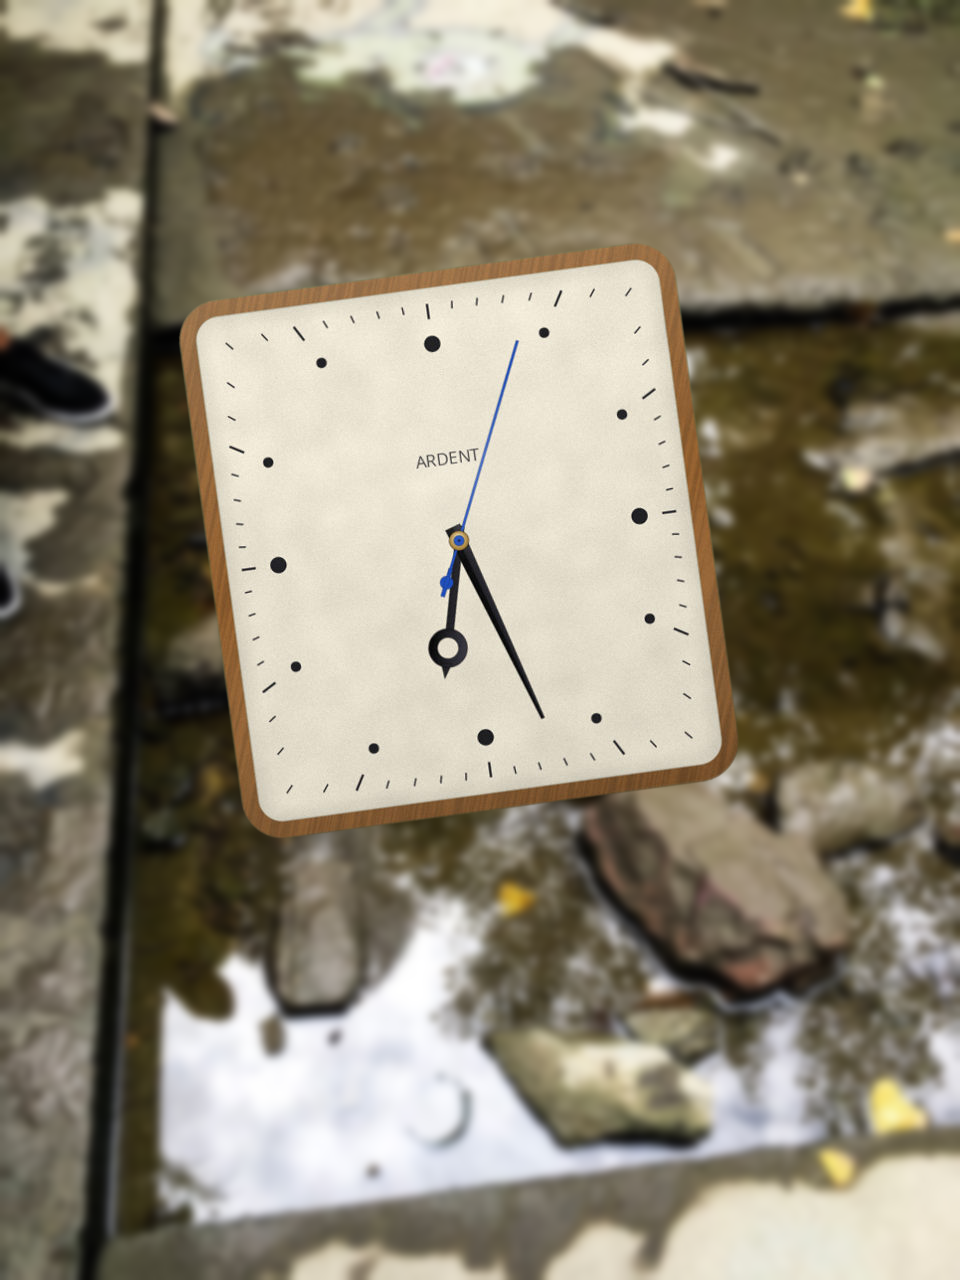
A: 6 h 27 min 04 s
